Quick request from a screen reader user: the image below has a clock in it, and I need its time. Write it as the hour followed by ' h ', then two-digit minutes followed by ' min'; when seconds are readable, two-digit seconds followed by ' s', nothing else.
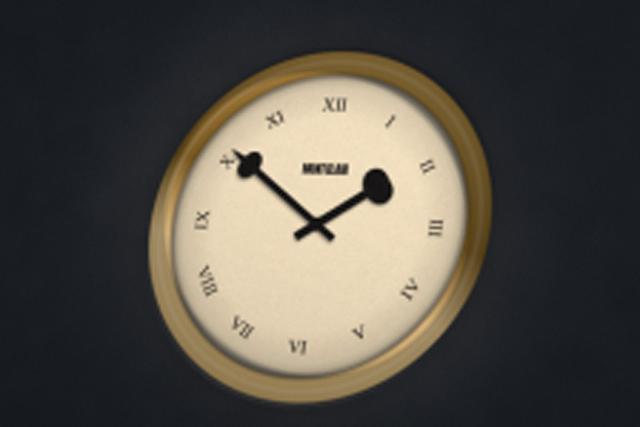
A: 1 h 51 min
